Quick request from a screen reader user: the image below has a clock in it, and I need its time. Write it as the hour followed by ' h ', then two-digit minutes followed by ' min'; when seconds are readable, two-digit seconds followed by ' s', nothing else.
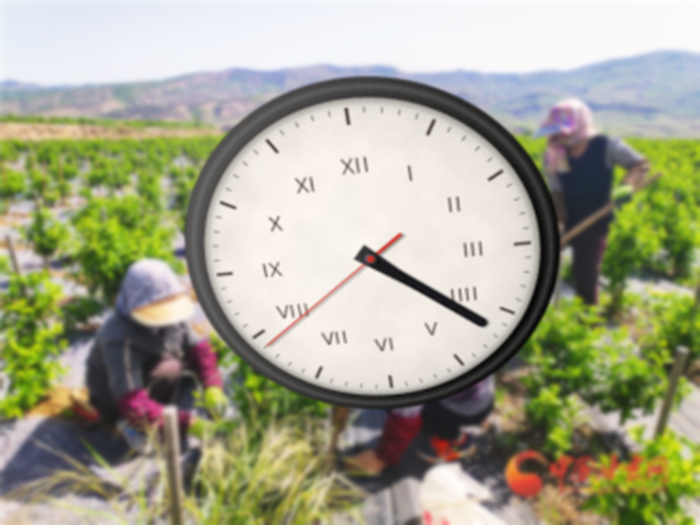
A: 4 h 21 min 39 s
